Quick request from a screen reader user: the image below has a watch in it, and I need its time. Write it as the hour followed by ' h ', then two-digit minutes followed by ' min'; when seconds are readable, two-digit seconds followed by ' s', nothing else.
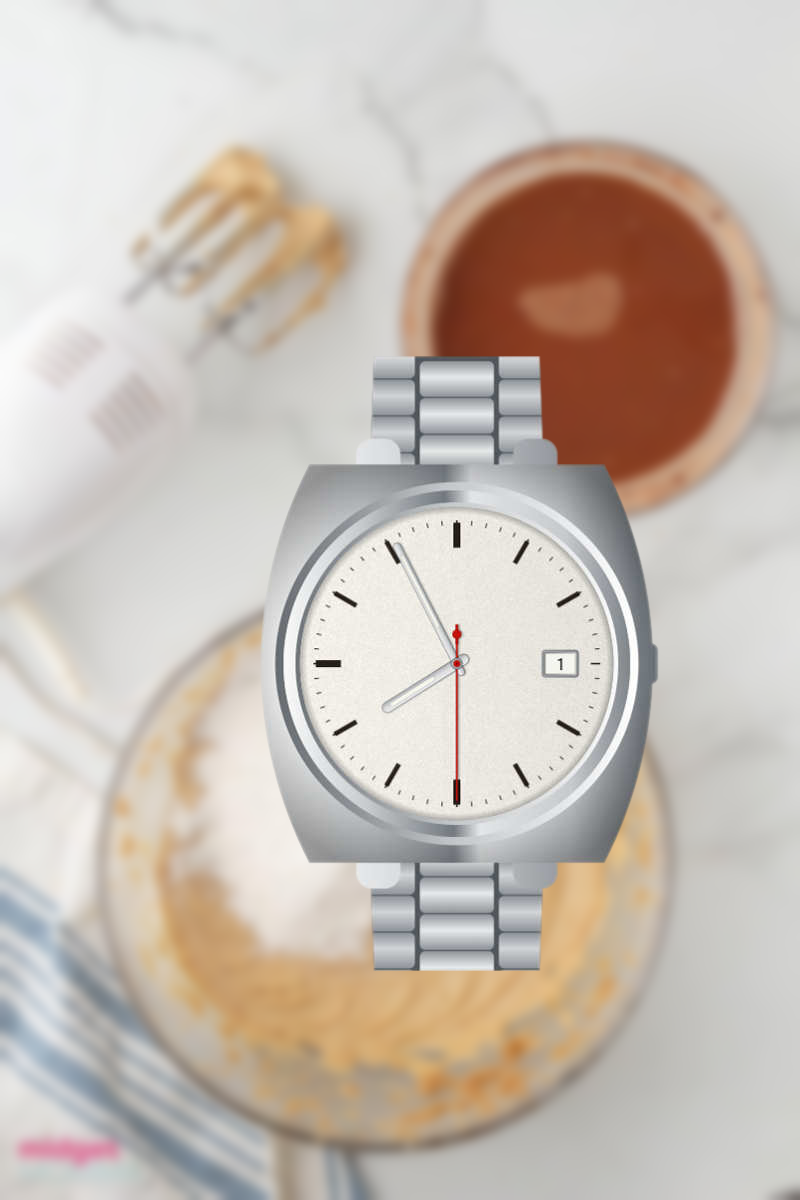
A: 7 h 55 min 30 s
